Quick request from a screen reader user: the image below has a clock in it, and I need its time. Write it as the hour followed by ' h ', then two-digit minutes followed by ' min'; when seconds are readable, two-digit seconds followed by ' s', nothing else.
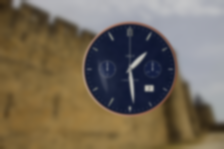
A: 1 h 29 min
